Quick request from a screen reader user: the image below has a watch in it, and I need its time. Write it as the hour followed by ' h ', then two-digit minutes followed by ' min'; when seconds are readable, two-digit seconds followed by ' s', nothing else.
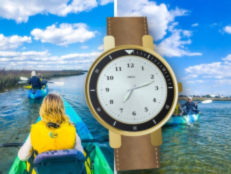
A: 7 h 12 min
